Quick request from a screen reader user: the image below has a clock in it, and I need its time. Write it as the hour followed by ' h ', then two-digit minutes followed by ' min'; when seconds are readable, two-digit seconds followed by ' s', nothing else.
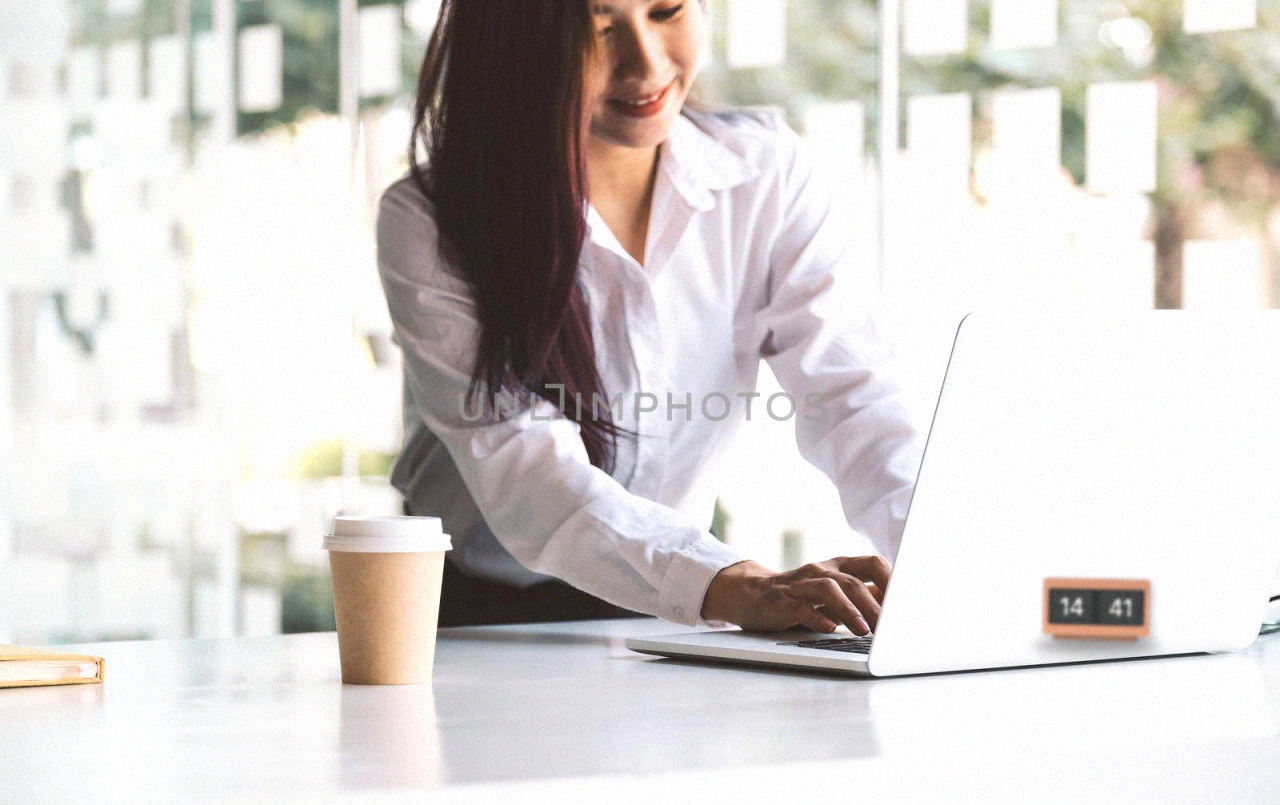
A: 14 h 41 min
